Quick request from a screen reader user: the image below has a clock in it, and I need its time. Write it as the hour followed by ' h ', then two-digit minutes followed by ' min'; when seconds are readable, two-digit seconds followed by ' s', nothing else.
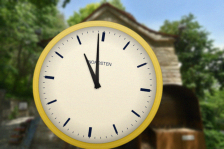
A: 10 h 59 min
